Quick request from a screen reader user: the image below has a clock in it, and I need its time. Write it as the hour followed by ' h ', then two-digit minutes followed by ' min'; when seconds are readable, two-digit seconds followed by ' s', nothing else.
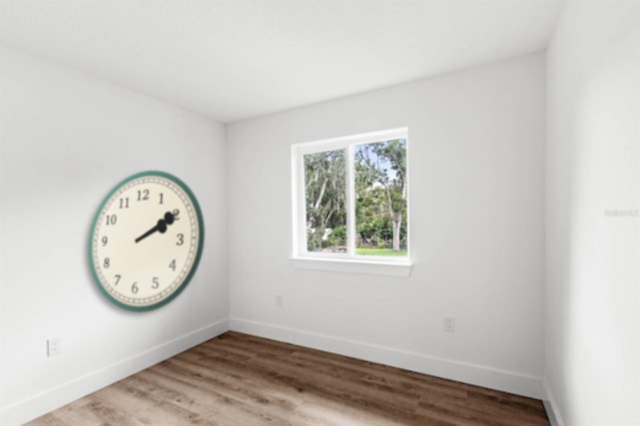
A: 2 h 10 min
